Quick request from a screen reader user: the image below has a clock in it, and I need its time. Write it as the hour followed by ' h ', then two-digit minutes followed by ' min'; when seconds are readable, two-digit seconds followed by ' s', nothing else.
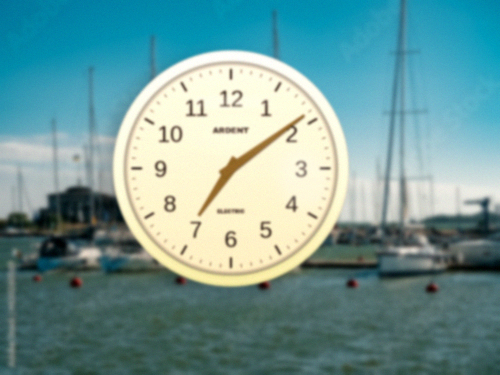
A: 7 h 09 min
